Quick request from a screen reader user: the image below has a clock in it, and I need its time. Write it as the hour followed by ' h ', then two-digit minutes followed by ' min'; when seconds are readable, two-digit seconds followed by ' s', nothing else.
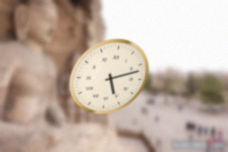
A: 5 h 12 min
